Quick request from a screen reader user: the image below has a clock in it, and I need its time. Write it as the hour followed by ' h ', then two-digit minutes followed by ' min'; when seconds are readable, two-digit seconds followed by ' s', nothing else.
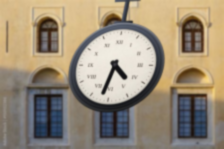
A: 4 h 32 min
